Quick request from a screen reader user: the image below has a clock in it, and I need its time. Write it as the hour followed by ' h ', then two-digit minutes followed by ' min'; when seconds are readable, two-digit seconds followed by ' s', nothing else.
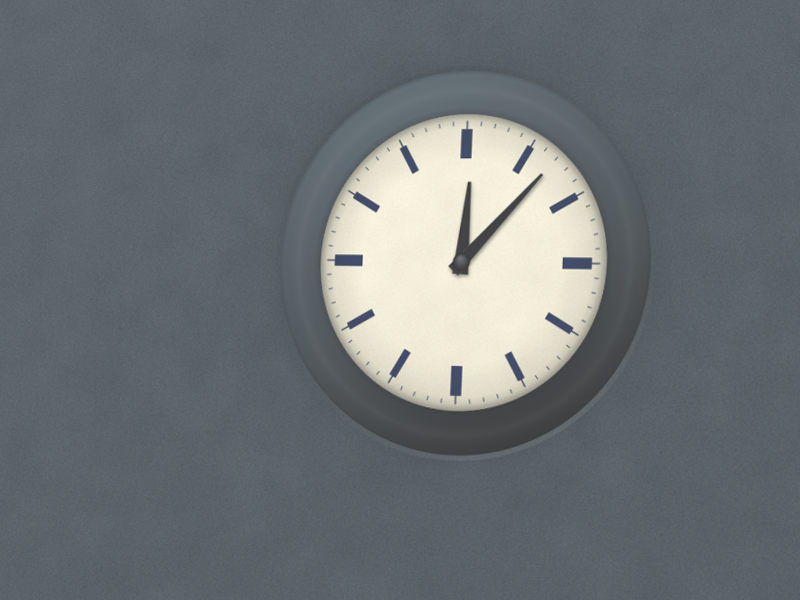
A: 12 h 07 min
